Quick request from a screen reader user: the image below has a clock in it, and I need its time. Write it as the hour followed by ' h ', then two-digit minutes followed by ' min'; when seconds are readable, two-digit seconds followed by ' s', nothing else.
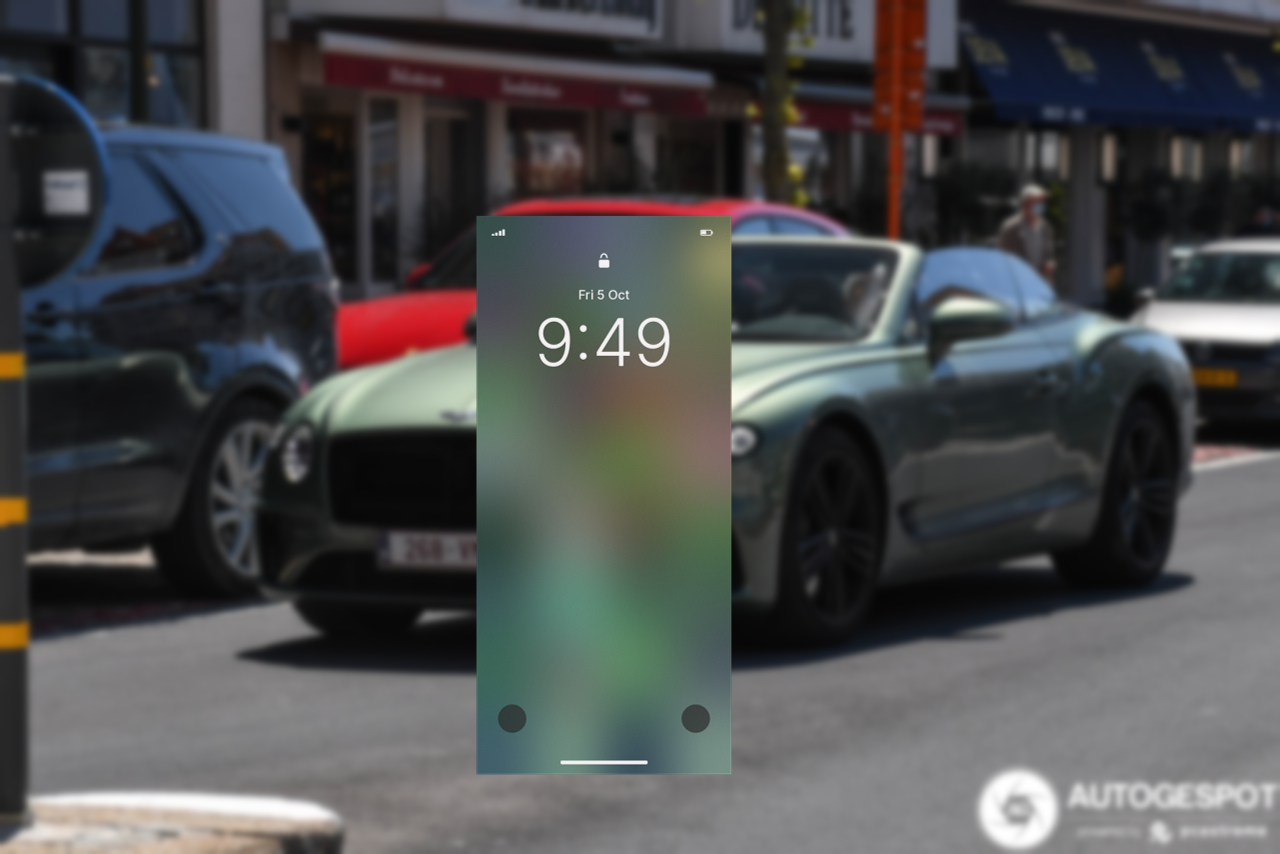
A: 9 h 49 min
